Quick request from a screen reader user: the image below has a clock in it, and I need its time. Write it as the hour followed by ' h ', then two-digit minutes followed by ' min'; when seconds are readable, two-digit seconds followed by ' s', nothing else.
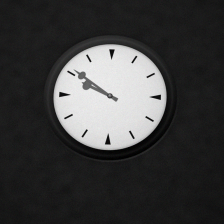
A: 9 h 51 min
